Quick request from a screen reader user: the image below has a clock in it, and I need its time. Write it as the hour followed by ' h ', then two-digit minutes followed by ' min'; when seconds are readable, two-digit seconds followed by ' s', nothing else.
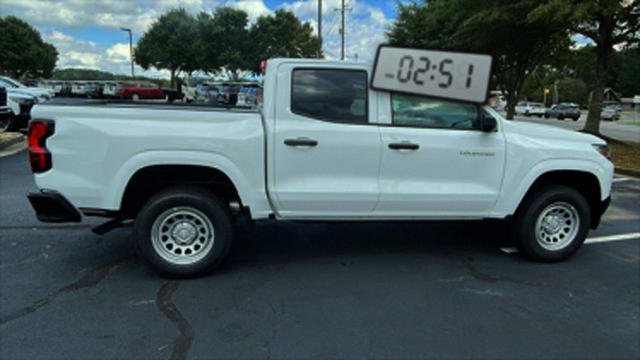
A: 2 h 51 min
